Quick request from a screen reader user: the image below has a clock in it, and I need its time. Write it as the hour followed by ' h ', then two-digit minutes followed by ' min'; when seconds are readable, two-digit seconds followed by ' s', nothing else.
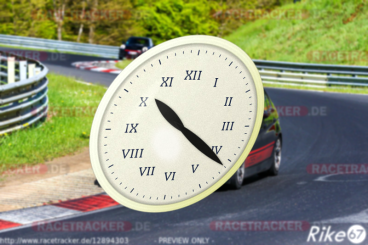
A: 10 h 21 min
